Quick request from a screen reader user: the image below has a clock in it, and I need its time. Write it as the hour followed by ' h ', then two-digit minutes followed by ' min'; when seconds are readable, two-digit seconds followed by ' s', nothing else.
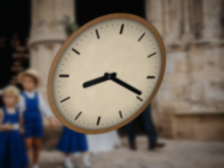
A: 8 h 19 min
